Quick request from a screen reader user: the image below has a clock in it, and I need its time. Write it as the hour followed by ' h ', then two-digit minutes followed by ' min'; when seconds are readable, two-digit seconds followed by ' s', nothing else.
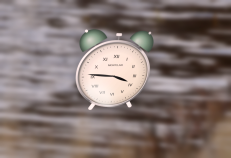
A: 3 h 46 min
